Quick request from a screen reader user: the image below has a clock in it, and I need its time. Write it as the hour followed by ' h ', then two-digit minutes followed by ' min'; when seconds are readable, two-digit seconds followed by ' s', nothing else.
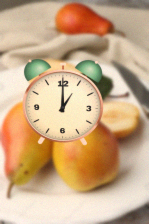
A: 1 h 00 min
